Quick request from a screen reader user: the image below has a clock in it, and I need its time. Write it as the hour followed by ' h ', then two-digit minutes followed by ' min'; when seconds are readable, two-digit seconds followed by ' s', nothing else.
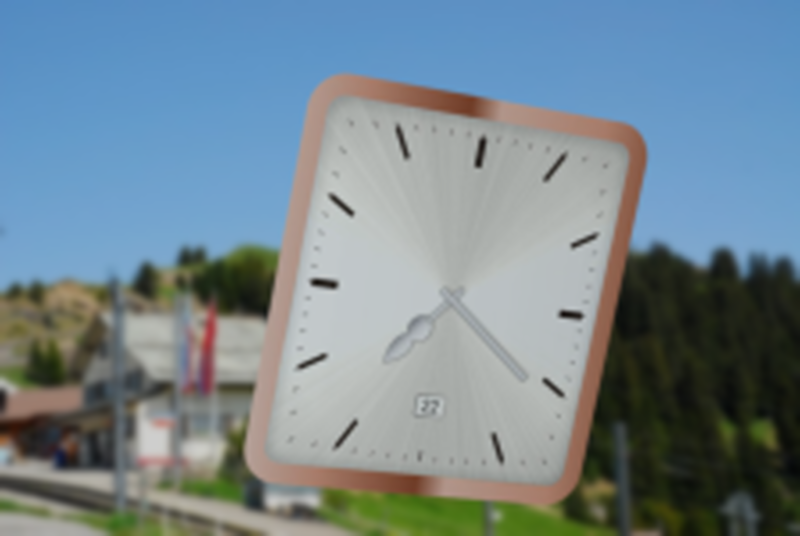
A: 7 h 21 min
